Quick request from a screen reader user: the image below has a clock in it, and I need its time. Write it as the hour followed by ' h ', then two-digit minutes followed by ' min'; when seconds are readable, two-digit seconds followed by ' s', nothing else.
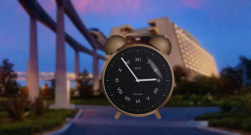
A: 2 h 54 min
